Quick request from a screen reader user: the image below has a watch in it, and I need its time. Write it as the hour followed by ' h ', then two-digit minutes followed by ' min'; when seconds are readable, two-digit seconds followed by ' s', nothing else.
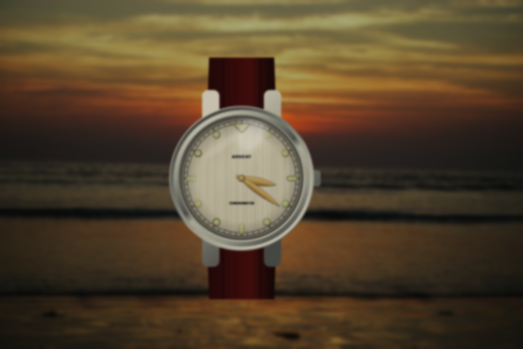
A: 3 h 21 min
